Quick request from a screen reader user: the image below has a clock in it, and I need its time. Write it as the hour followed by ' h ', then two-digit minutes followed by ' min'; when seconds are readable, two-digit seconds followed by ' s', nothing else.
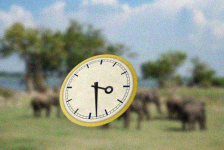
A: 3 h 28 min
